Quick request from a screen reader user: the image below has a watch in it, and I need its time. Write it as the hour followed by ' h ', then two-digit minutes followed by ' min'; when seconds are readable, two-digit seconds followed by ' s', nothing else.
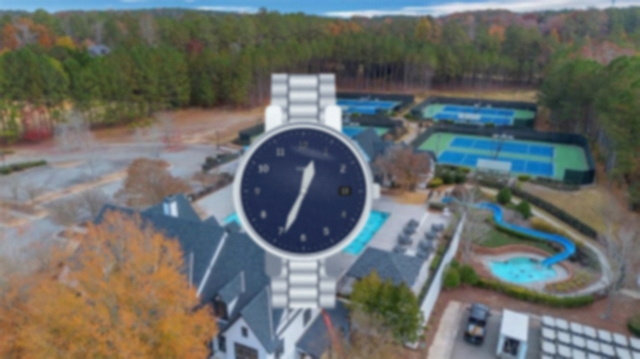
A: 12 h 34 min
